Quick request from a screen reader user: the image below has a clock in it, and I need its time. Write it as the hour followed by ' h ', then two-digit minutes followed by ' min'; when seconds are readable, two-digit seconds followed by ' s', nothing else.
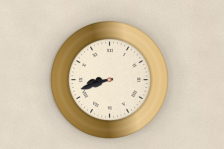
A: 8 h 42 min
